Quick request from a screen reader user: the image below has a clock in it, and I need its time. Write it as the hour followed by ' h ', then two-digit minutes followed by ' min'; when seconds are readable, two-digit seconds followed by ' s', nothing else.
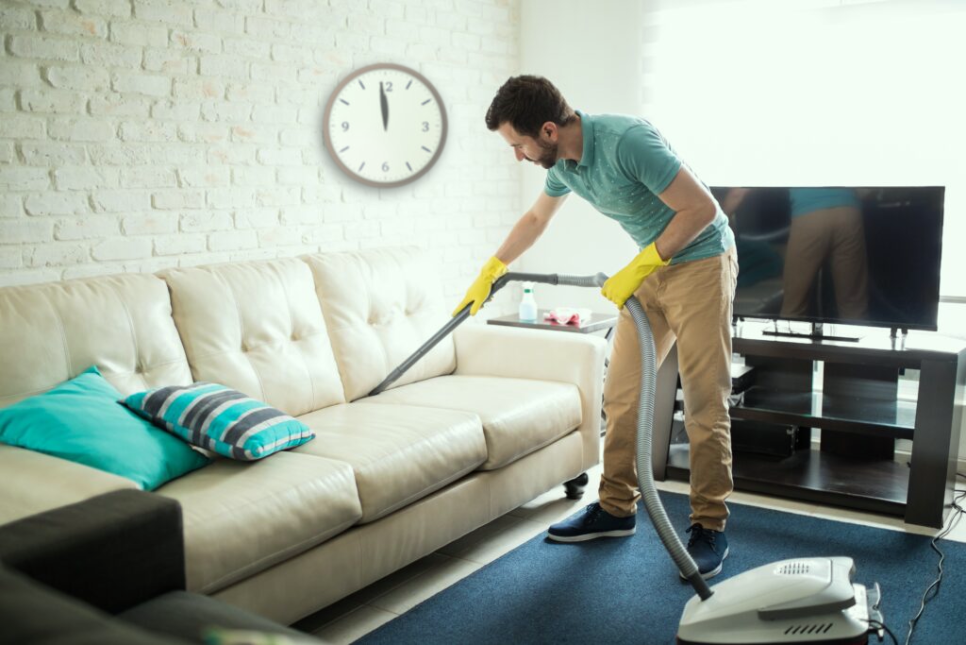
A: 11 h 59 min
